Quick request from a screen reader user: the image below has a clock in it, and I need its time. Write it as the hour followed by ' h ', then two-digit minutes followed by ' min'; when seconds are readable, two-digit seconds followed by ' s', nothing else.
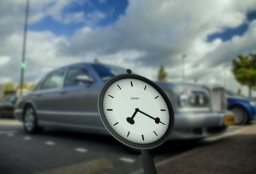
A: 7 h 20 min
